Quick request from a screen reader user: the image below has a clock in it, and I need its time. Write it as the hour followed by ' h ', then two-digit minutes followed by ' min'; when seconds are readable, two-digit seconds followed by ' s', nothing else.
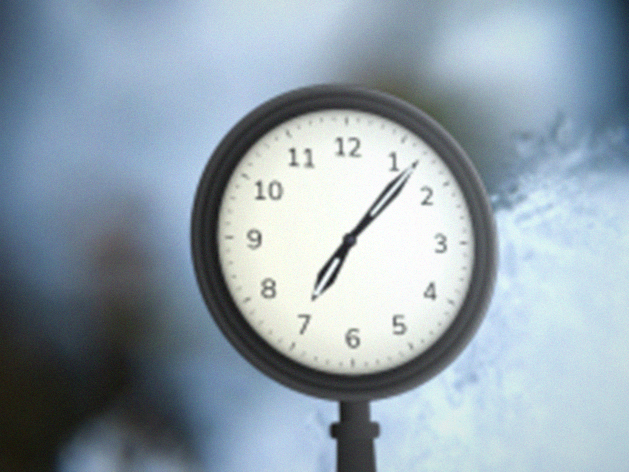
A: 7 h 07 min
